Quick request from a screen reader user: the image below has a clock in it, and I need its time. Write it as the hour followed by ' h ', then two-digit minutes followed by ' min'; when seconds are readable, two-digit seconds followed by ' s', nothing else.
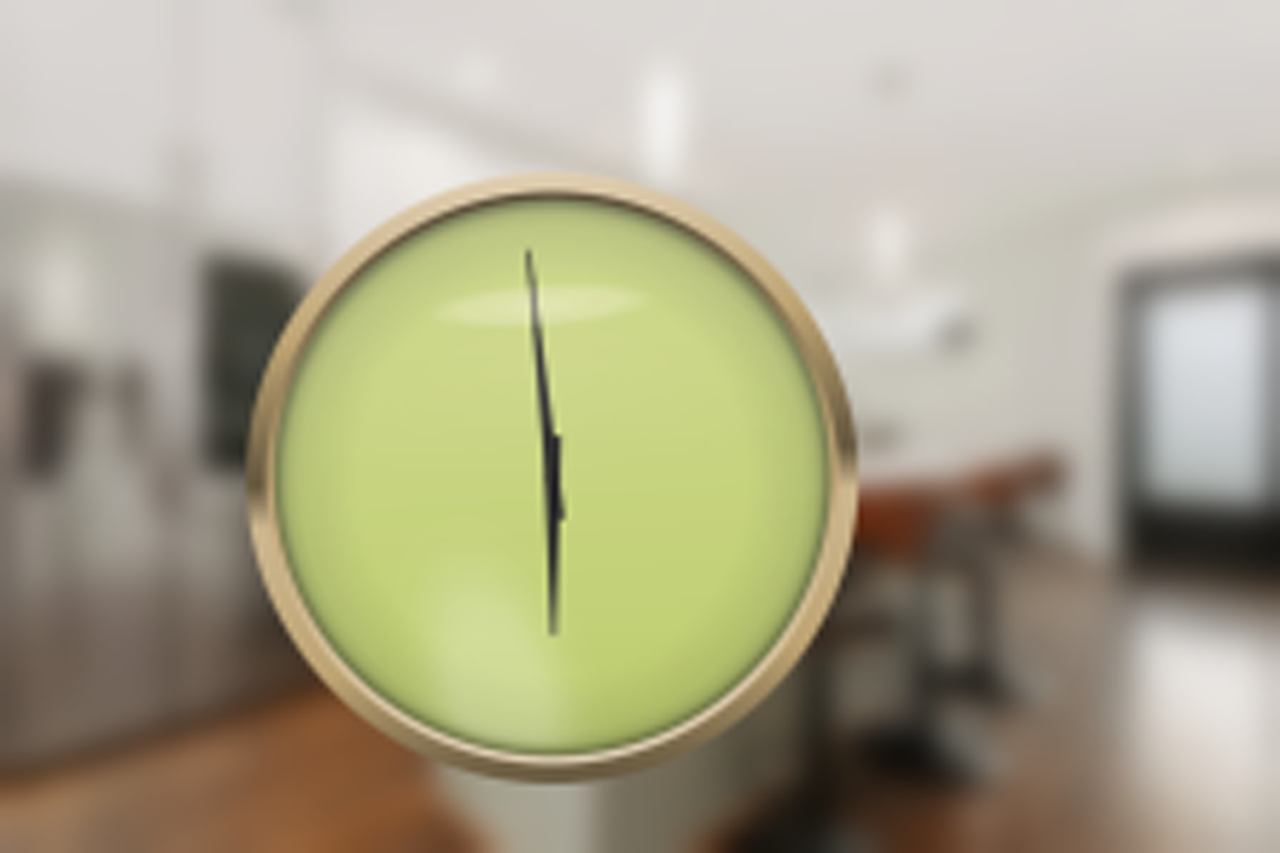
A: 5 h 59 min
